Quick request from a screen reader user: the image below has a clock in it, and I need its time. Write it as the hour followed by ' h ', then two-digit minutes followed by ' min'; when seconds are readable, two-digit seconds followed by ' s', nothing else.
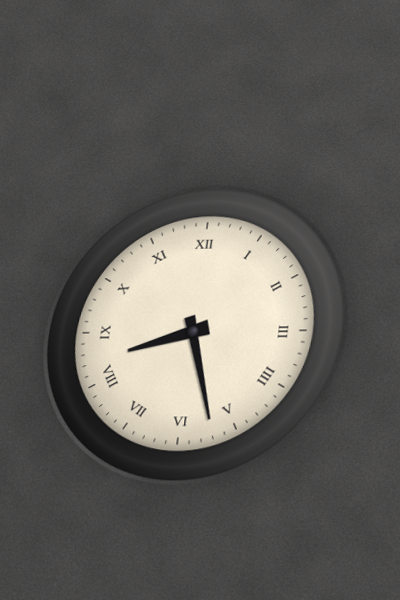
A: 8 h 27 min
